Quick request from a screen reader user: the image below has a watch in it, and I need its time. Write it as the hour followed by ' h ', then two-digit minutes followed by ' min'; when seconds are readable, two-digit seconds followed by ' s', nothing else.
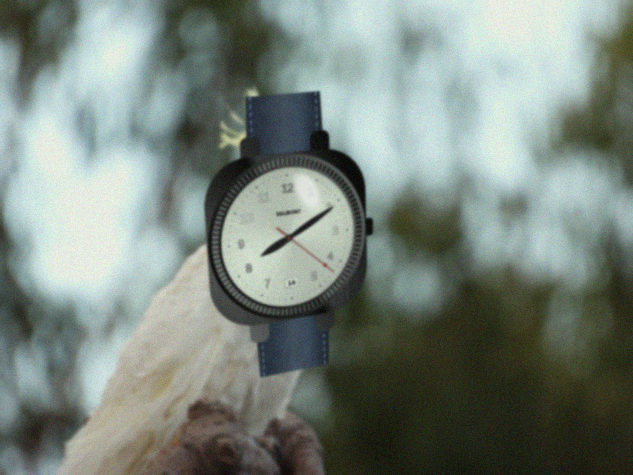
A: 8 h 10 min 22 s
